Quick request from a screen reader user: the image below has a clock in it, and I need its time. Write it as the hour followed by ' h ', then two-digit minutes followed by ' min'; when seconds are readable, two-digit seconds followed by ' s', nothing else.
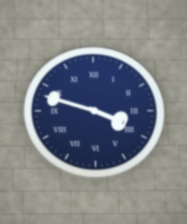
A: 3 h 48 min
